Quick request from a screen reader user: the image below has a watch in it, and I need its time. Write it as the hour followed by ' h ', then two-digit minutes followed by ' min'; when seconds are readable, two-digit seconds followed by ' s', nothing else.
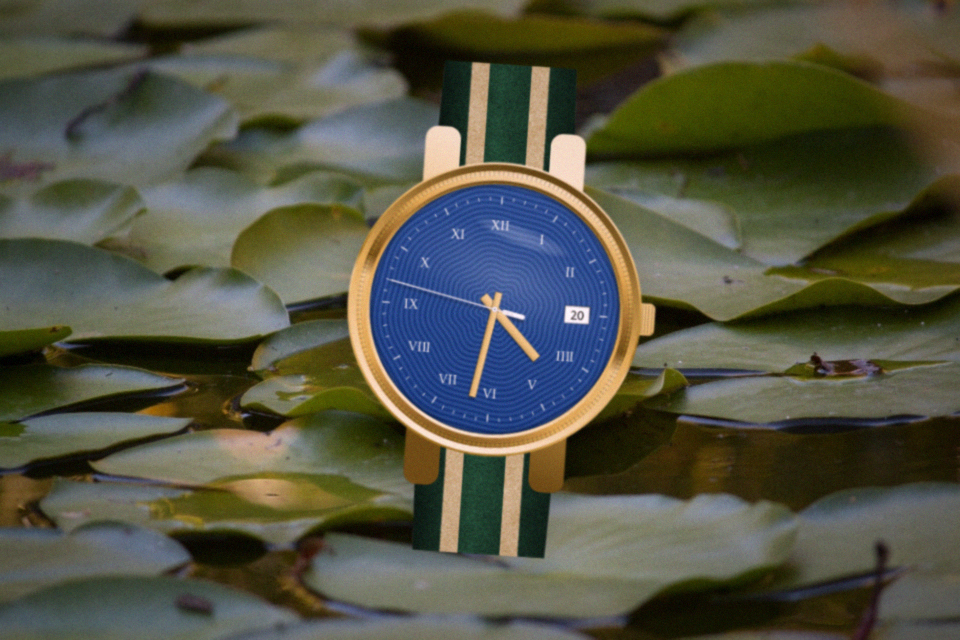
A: 4 h 31 min 47 s
